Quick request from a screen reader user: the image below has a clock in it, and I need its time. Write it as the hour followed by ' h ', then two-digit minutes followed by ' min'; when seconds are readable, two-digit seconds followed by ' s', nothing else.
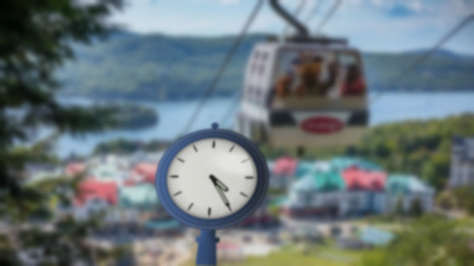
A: 4 h 25 min
